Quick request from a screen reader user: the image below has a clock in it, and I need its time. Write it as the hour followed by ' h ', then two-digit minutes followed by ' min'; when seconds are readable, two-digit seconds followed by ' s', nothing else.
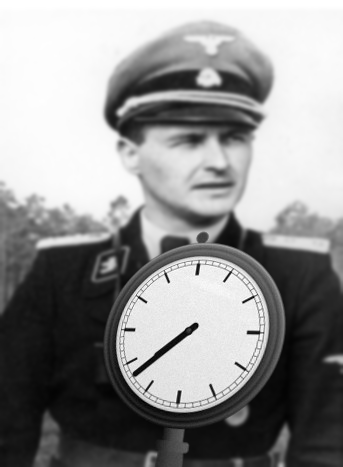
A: 7 h 38 min
